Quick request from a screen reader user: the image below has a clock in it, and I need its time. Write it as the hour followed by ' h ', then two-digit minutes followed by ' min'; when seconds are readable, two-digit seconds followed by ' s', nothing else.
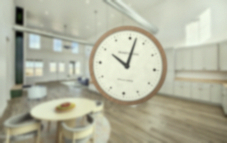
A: 10 h 02 min
